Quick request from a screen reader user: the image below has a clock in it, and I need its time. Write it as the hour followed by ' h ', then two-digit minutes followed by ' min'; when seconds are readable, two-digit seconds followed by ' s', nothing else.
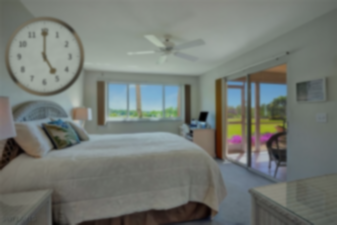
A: 5 h 00 min
